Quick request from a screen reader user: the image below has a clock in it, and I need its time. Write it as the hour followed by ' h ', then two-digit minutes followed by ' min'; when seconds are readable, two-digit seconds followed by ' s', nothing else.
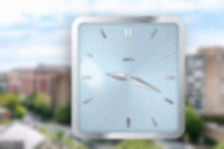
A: 9 h 19 min
